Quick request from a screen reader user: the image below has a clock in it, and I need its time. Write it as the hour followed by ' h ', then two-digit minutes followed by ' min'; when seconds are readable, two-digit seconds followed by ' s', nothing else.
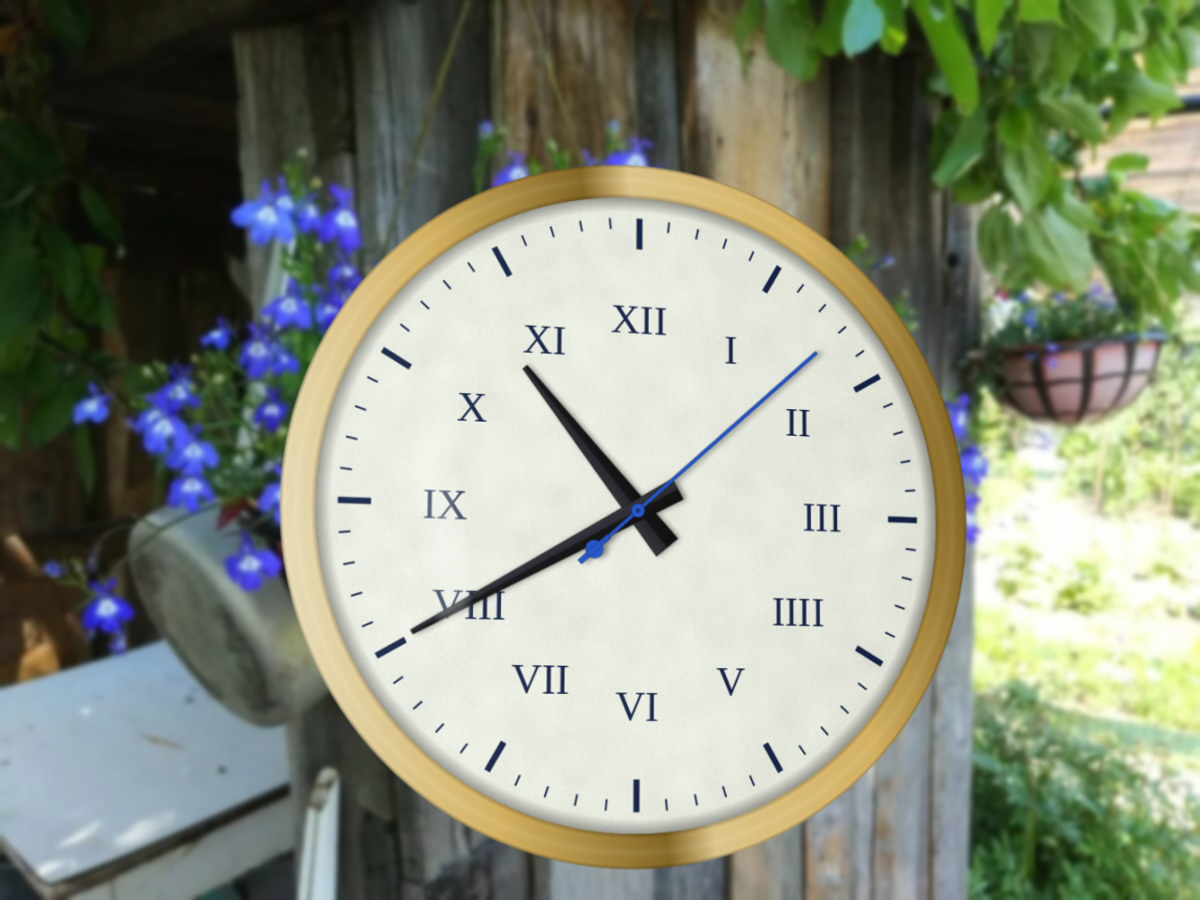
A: 10 h 40 min 08 s
